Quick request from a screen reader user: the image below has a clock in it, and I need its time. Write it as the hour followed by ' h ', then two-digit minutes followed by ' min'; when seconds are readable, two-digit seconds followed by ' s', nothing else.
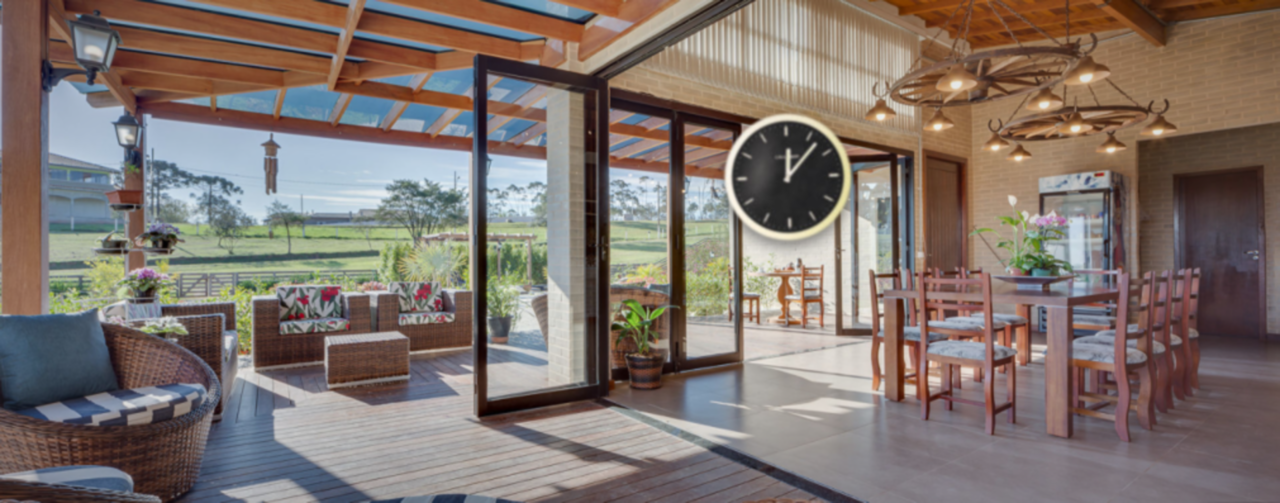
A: 12 h 07 min
